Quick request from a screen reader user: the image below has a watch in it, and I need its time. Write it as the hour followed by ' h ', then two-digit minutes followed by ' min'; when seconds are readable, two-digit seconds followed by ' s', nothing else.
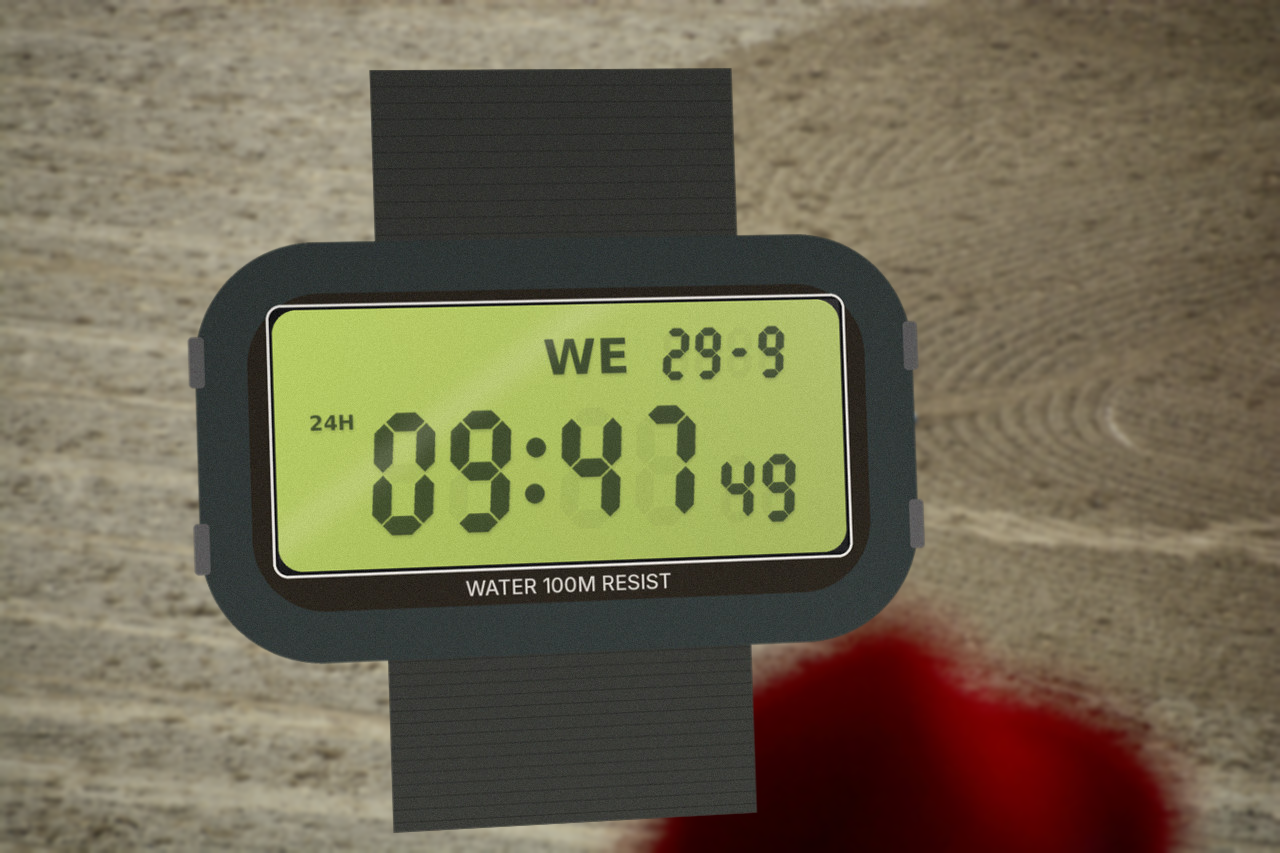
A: 9 h 47 min 49 s
